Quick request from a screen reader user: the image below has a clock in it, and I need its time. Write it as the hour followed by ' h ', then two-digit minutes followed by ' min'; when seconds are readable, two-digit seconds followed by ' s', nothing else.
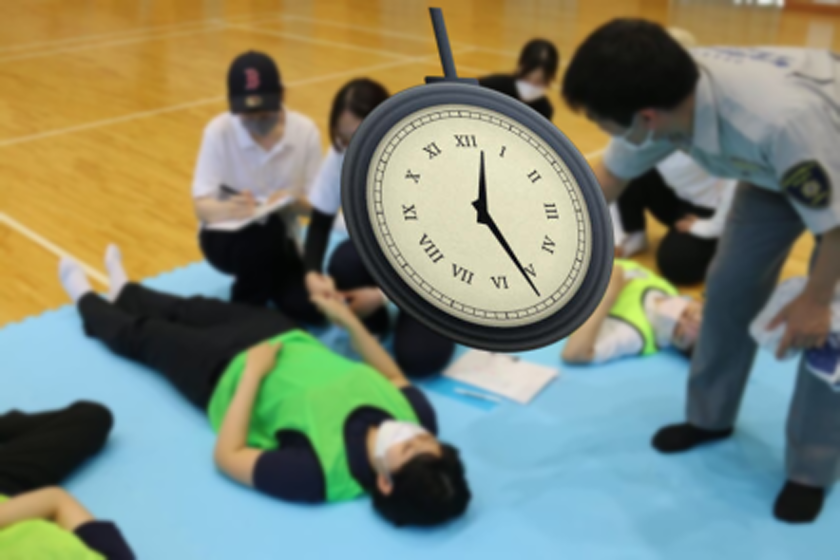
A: 12 h 26 min
